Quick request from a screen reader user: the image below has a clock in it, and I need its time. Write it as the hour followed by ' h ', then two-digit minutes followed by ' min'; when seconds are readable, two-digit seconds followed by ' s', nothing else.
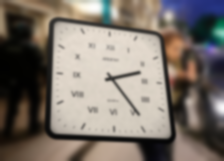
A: 2 h 24 min
